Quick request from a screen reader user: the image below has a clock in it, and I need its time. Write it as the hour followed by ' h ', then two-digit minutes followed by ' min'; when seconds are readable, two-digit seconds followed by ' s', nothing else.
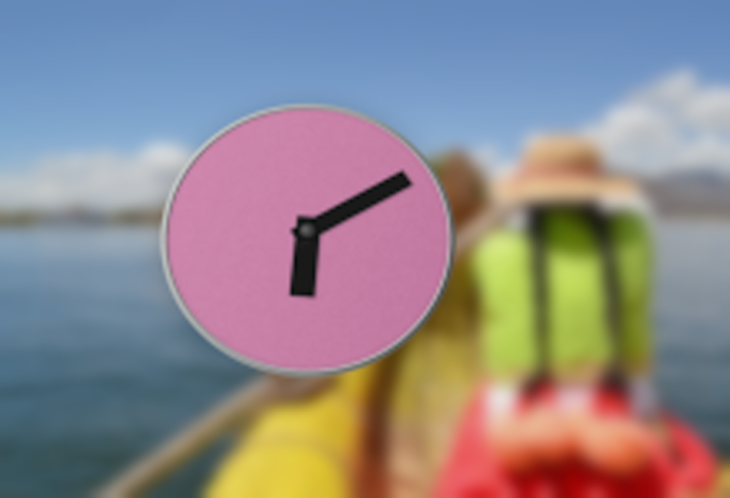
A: 6 h 10 min
